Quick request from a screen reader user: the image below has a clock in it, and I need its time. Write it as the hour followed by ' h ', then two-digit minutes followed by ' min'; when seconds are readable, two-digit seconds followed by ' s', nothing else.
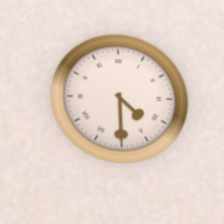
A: 4 h 30 min
